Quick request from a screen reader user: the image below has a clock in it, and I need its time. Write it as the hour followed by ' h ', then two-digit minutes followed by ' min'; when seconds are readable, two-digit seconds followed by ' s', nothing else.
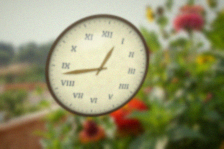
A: 12 h 43 min
